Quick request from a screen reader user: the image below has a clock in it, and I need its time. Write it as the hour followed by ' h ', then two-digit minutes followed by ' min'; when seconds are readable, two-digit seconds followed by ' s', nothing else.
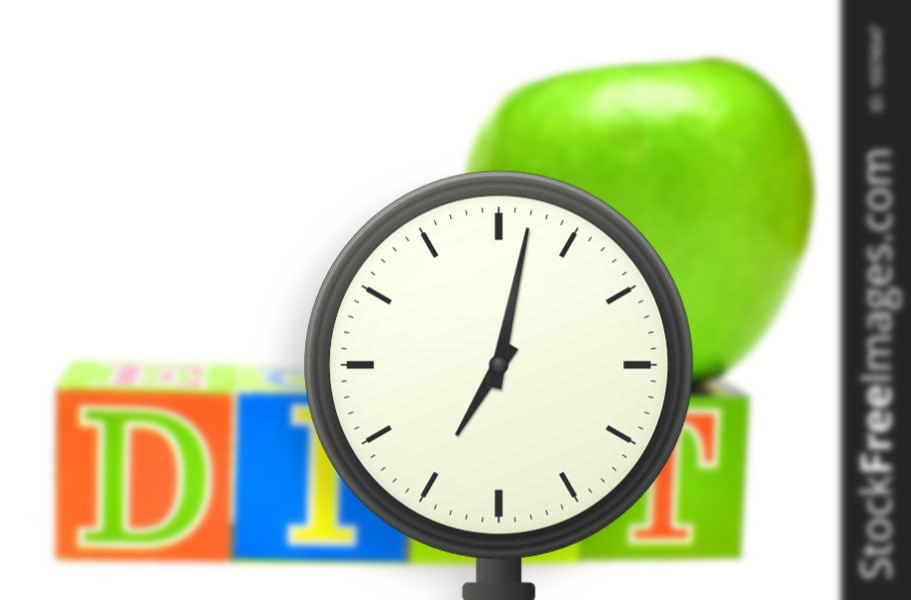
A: 7 h 02 min
